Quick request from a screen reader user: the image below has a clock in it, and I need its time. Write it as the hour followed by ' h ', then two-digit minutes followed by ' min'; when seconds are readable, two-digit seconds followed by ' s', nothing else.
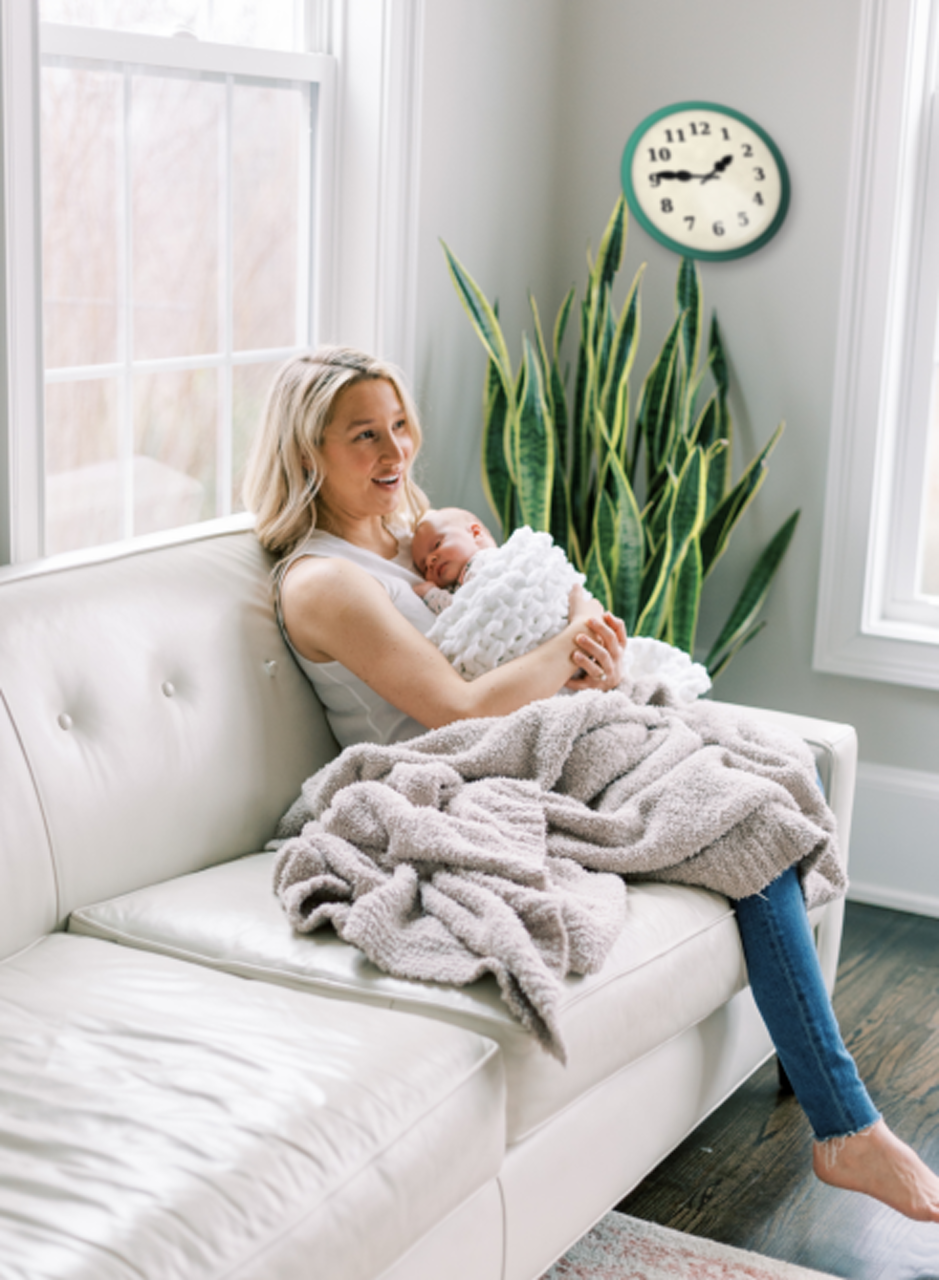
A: 1 h 46 min
